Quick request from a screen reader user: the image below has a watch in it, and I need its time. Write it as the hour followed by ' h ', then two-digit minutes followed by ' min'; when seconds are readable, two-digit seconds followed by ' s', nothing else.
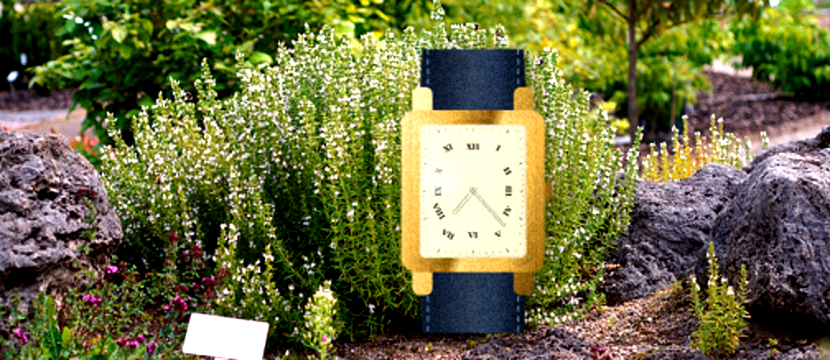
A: 7 h 23 min
